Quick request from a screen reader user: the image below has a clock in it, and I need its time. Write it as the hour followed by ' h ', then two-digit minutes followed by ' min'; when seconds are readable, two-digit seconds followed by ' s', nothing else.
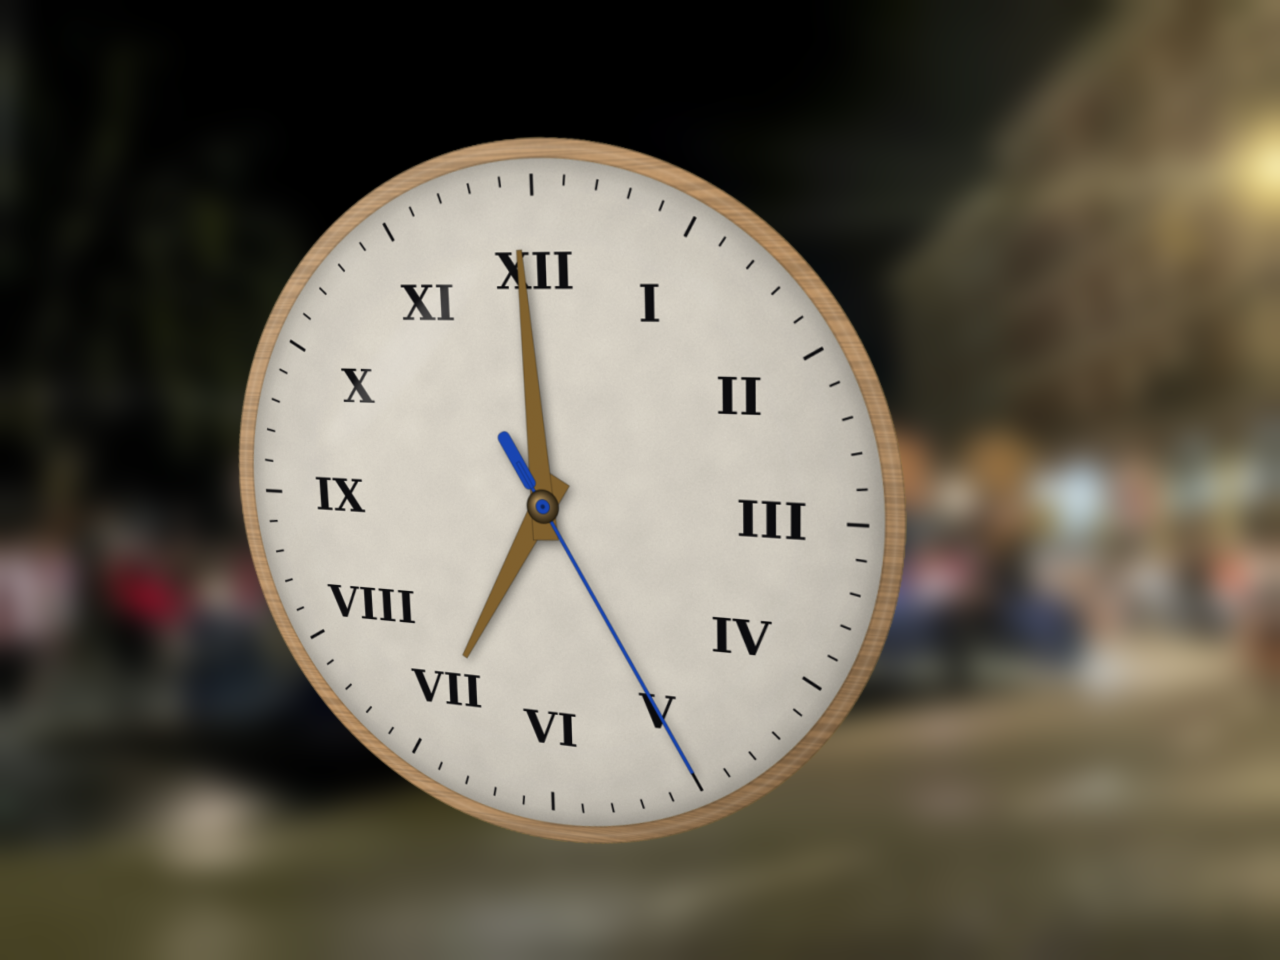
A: 6 h 59 min 25 s
